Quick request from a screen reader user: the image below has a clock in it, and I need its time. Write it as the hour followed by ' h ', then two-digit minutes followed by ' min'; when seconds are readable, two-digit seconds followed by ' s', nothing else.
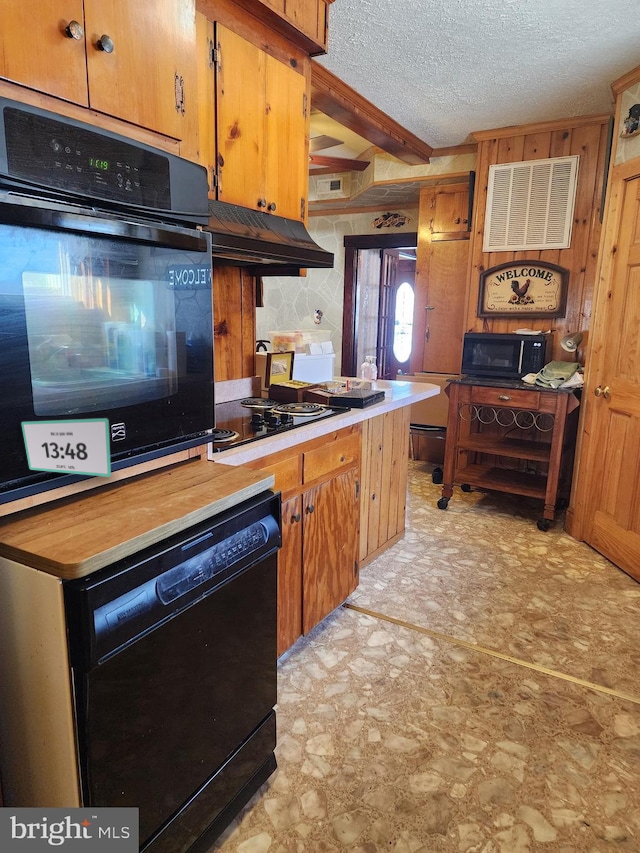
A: 13 h 48 min
